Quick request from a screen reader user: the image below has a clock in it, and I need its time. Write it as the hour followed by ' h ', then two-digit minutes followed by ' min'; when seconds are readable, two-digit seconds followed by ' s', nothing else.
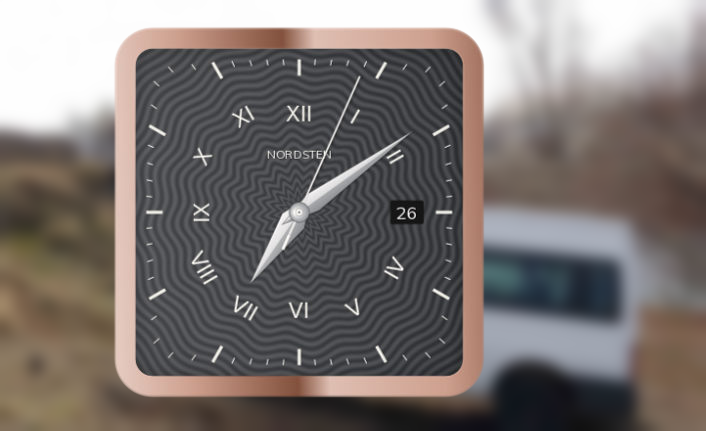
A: 7 h 09 min 04 s
